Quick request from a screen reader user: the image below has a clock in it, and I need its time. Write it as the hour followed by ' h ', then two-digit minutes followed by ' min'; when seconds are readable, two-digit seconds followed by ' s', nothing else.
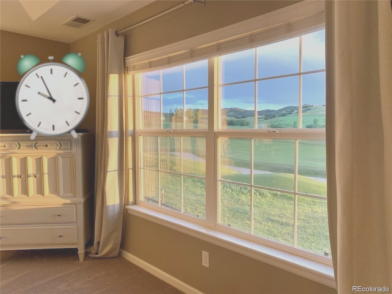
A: 9 h 56 min
